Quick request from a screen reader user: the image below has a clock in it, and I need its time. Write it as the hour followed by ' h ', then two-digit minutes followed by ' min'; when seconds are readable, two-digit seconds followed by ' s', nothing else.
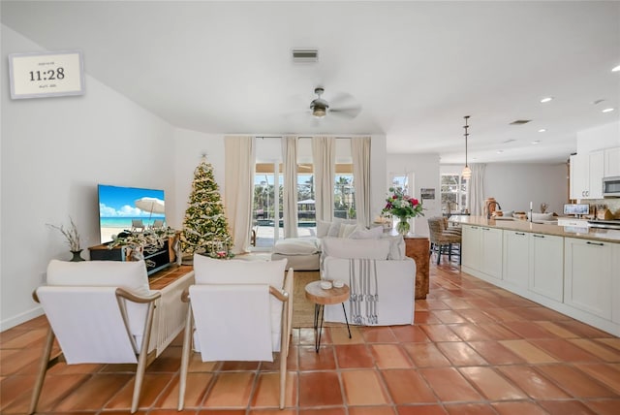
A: 11 h 28 min
